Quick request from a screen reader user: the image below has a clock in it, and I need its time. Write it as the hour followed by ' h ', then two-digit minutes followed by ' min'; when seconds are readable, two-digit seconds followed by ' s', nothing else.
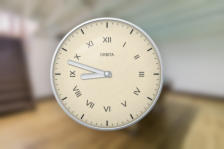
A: 8 h 48 min
